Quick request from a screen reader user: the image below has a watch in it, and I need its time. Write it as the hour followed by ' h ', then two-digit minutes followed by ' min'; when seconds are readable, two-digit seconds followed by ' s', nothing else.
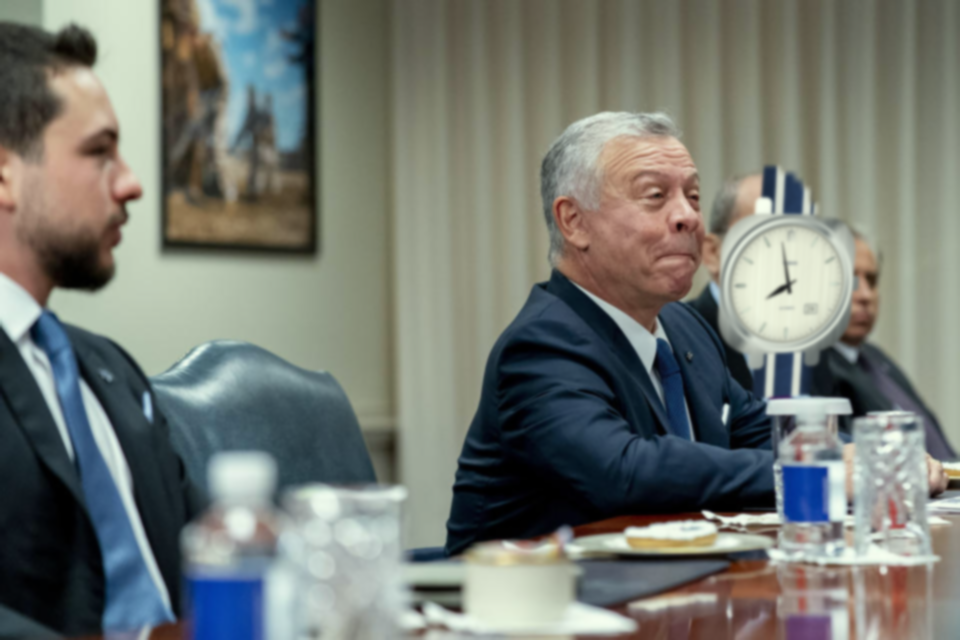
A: 7 h 58 min
